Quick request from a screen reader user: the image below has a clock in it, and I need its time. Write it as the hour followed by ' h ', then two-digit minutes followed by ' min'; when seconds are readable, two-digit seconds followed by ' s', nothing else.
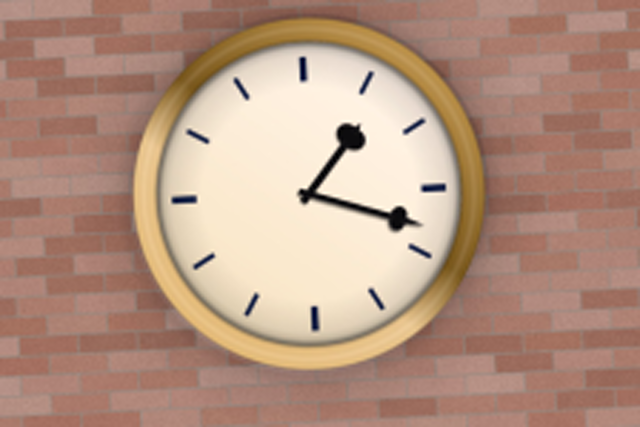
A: 1 h 18 min
